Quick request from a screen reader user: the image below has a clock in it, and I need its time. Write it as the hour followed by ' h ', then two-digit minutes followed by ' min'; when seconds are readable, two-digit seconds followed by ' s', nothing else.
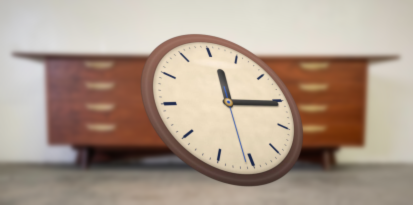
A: 12 h 15 min 31 s
